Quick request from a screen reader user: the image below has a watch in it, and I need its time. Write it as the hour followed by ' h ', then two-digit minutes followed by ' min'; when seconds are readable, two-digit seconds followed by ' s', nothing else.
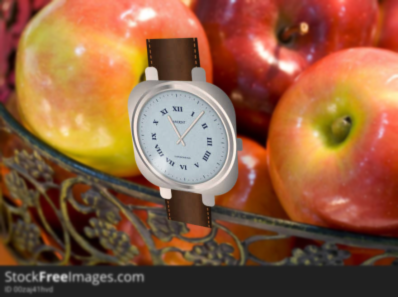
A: 11 h 07 min
